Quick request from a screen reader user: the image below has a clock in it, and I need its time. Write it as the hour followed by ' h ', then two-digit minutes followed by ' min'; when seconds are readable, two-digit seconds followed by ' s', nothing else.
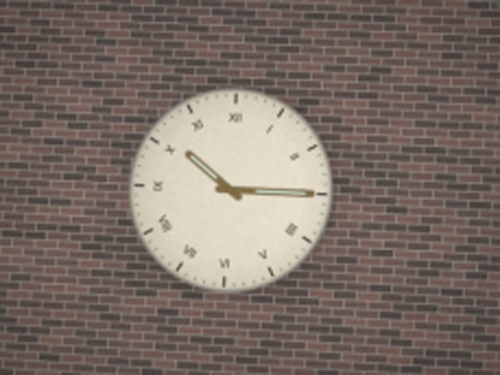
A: 10 h 15 min
